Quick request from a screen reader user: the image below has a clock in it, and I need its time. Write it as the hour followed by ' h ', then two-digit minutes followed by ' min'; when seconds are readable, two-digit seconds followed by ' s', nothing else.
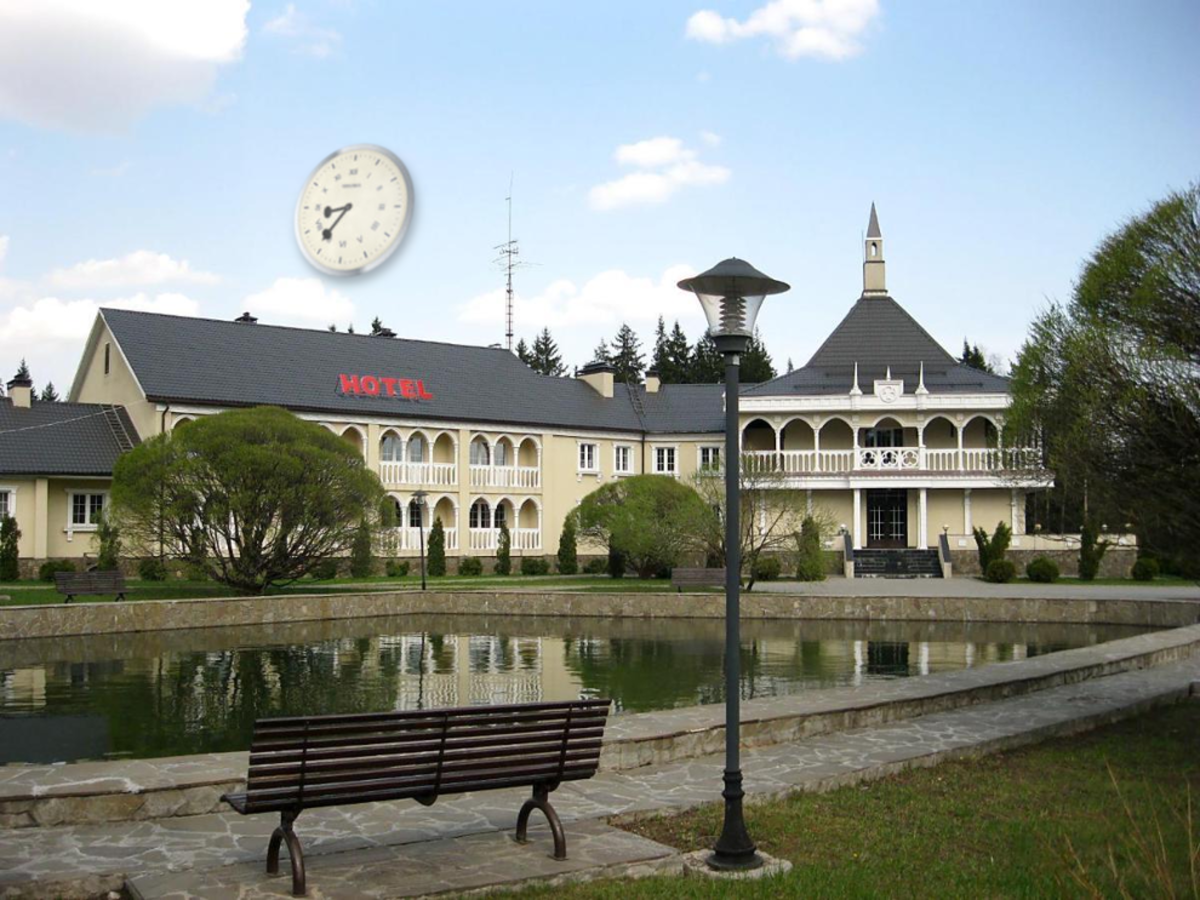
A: 8 h 36 min
